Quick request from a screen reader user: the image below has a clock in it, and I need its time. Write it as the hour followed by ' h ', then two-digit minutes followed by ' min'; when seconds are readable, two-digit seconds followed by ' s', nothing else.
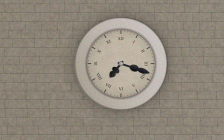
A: 7 h 18 min
